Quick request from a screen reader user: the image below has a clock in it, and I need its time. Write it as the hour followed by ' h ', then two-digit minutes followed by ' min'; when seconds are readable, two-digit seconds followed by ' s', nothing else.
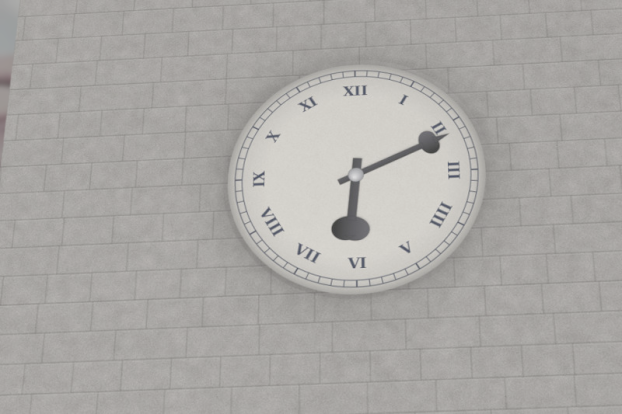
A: 6 h 11 min
